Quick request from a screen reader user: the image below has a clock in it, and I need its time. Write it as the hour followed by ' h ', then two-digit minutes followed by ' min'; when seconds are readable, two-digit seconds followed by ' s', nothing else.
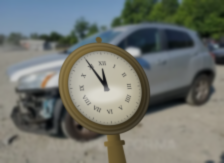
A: 11 h 55 min
